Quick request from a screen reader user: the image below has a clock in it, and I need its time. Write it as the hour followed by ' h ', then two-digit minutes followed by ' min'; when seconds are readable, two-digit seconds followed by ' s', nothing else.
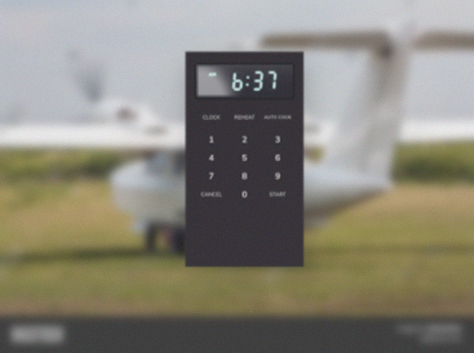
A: 6 h 37 min
